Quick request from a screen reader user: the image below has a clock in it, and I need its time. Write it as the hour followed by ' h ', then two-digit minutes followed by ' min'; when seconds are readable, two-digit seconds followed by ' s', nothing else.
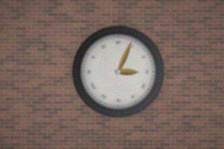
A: 3 h 04 min
